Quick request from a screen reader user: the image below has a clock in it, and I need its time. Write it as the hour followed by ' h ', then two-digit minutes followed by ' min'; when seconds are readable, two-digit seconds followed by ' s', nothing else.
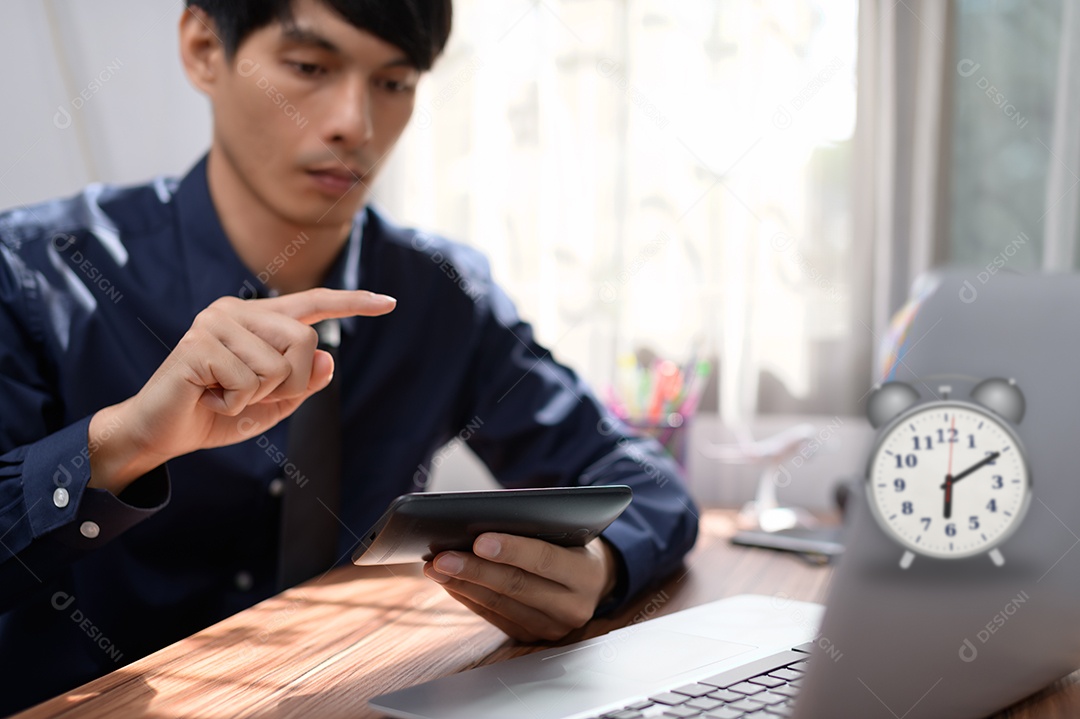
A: 6 h 10 min 01 s
